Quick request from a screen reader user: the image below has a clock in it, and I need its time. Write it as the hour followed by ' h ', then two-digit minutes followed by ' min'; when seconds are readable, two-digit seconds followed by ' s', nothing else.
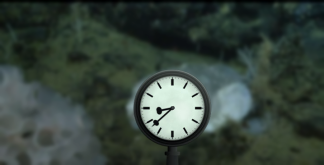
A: 8 h 38 min
